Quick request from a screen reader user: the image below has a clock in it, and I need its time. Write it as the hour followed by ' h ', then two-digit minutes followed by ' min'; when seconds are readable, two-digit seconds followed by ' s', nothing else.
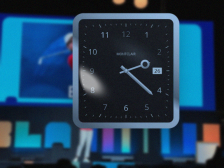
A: 2 h 22 min
